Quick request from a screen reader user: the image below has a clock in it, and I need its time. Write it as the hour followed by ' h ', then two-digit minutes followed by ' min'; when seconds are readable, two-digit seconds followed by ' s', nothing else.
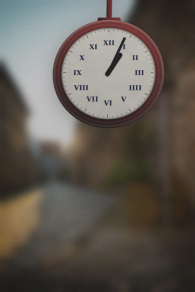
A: 1 h 04 min
